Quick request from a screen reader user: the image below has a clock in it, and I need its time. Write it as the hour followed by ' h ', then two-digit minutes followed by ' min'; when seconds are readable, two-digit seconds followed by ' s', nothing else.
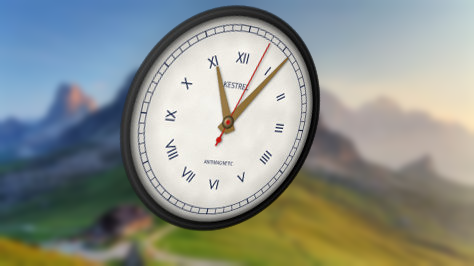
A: 11 h 06 min 03 s
